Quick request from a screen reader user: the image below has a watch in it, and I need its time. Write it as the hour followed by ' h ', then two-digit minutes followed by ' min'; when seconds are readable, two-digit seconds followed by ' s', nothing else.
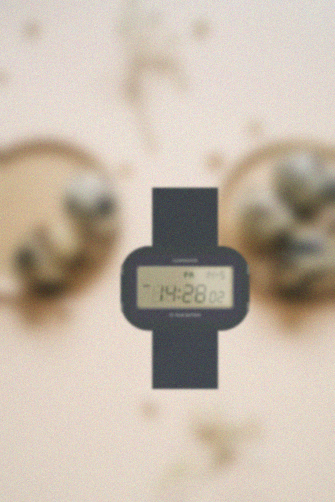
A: 14 h 28 min 02 s
